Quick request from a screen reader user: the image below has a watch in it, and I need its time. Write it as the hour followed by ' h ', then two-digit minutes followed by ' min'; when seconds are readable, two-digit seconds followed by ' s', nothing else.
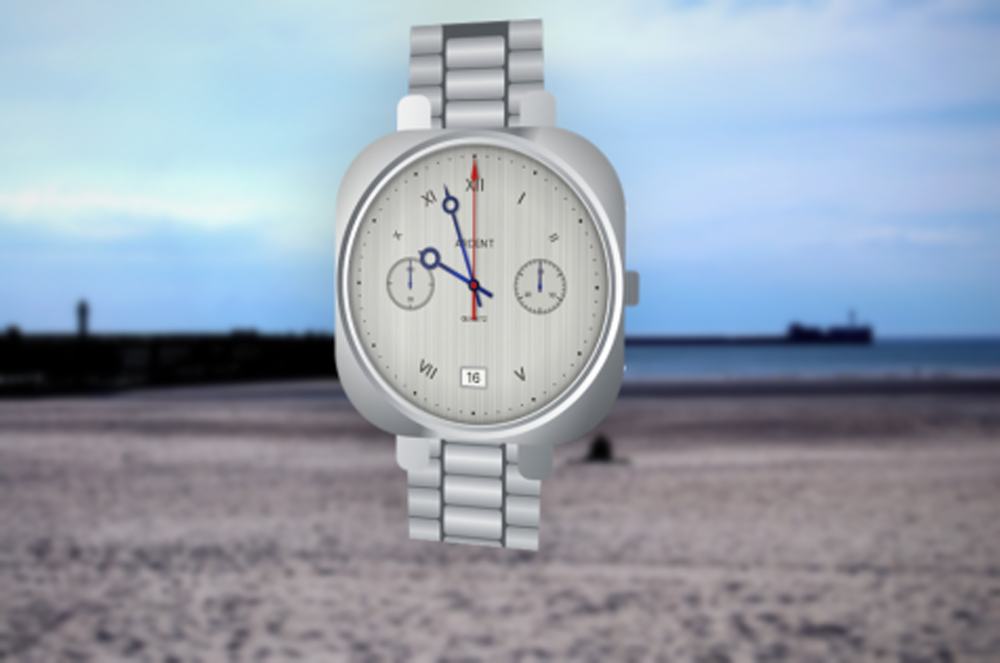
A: 9 h 57 min
